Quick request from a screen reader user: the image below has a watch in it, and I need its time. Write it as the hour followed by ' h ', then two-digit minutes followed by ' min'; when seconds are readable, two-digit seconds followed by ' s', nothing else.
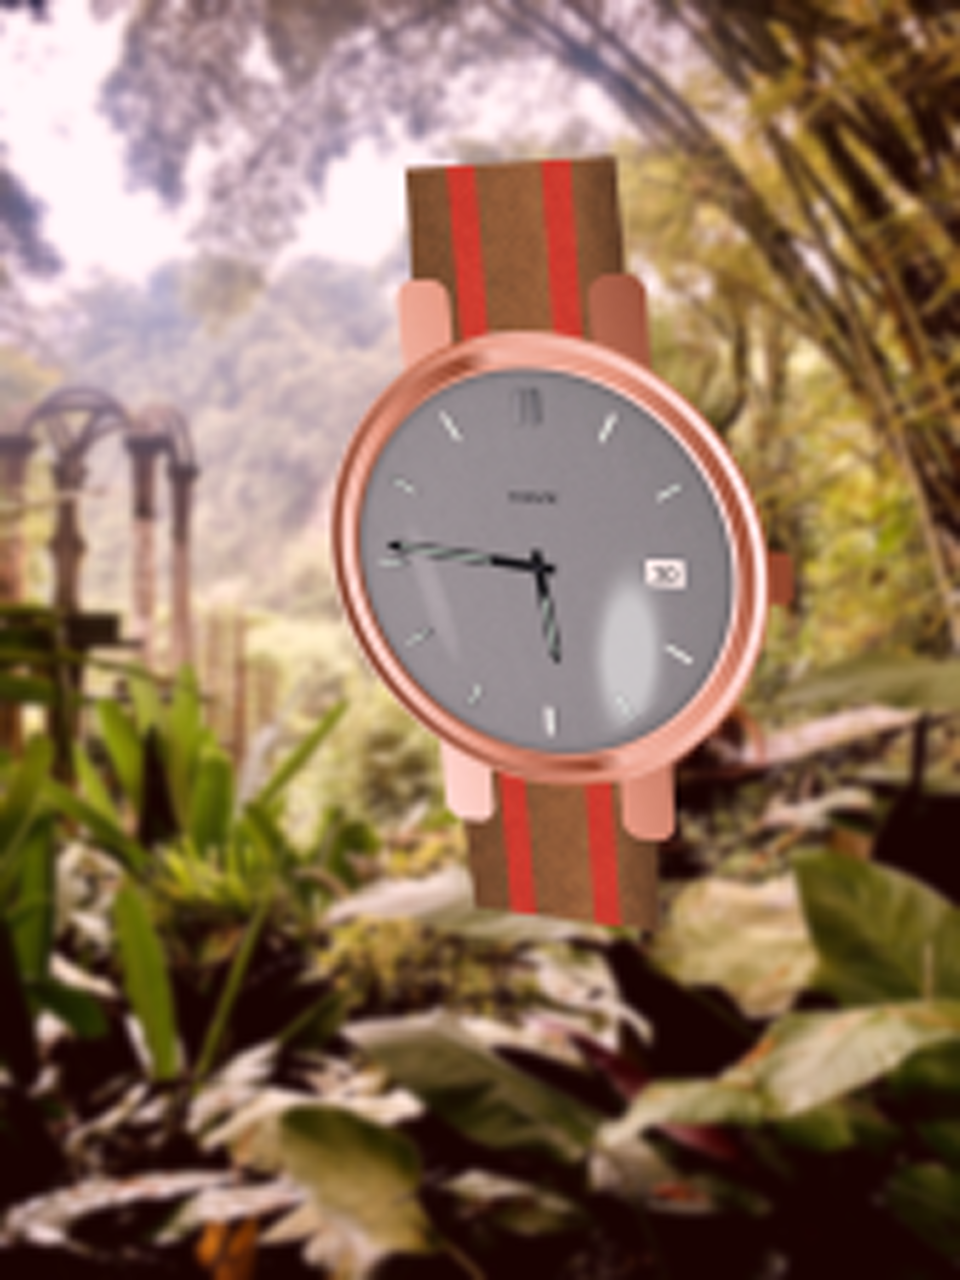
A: 5 h 46 min
